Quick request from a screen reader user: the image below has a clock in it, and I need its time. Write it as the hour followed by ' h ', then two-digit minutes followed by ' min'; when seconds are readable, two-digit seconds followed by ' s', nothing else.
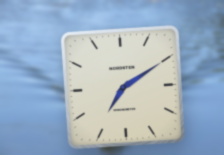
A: 7 h 10 min
